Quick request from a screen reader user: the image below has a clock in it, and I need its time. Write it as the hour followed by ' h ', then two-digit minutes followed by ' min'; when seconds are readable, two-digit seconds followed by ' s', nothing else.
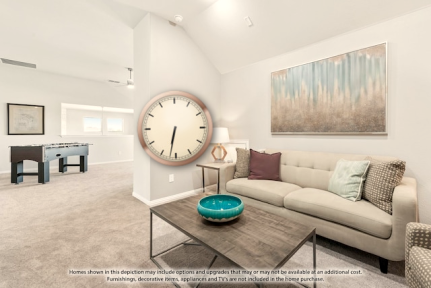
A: 6 h 32 min
